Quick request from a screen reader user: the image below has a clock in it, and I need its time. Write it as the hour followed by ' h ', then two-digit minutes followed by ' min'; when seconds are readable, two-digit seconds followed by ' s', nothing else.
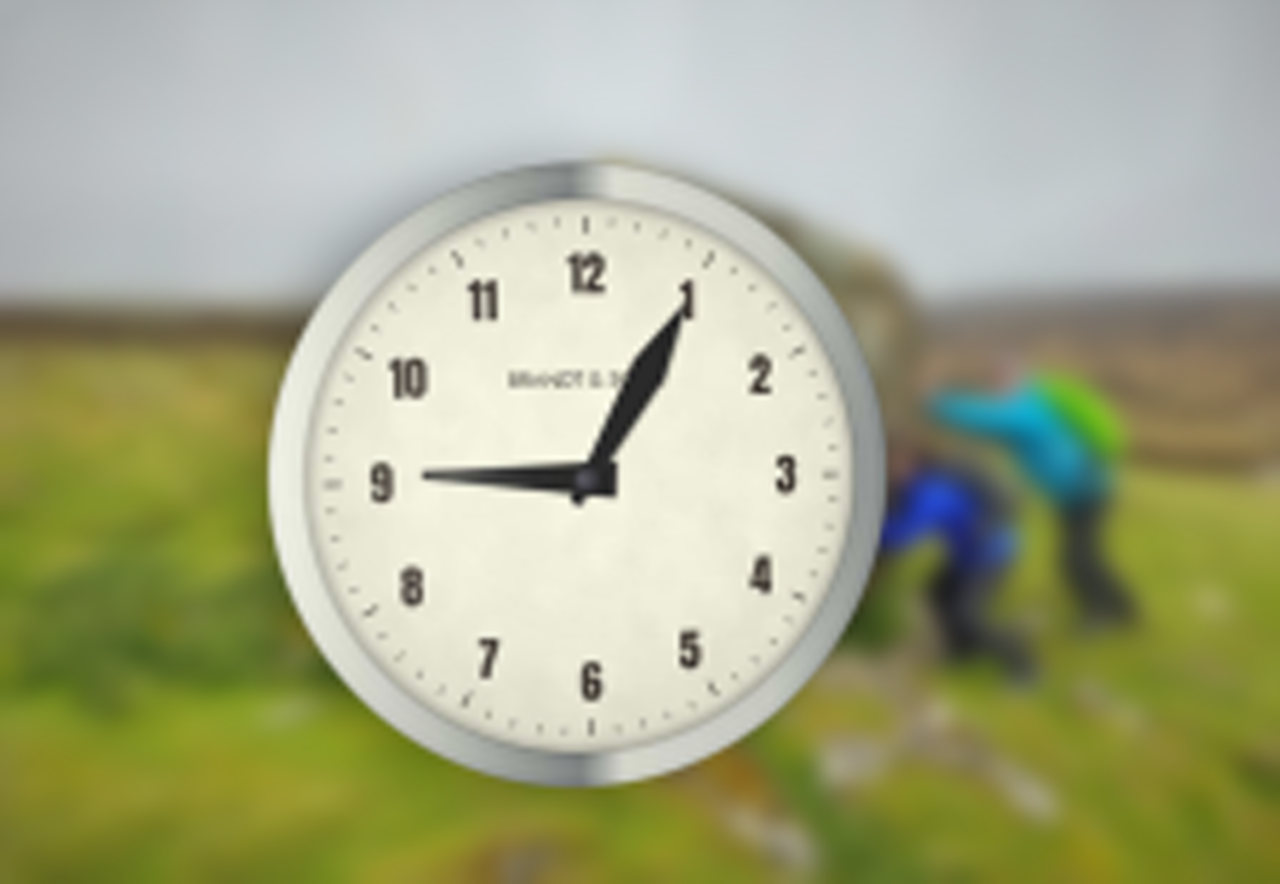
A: 9 h 05 min
